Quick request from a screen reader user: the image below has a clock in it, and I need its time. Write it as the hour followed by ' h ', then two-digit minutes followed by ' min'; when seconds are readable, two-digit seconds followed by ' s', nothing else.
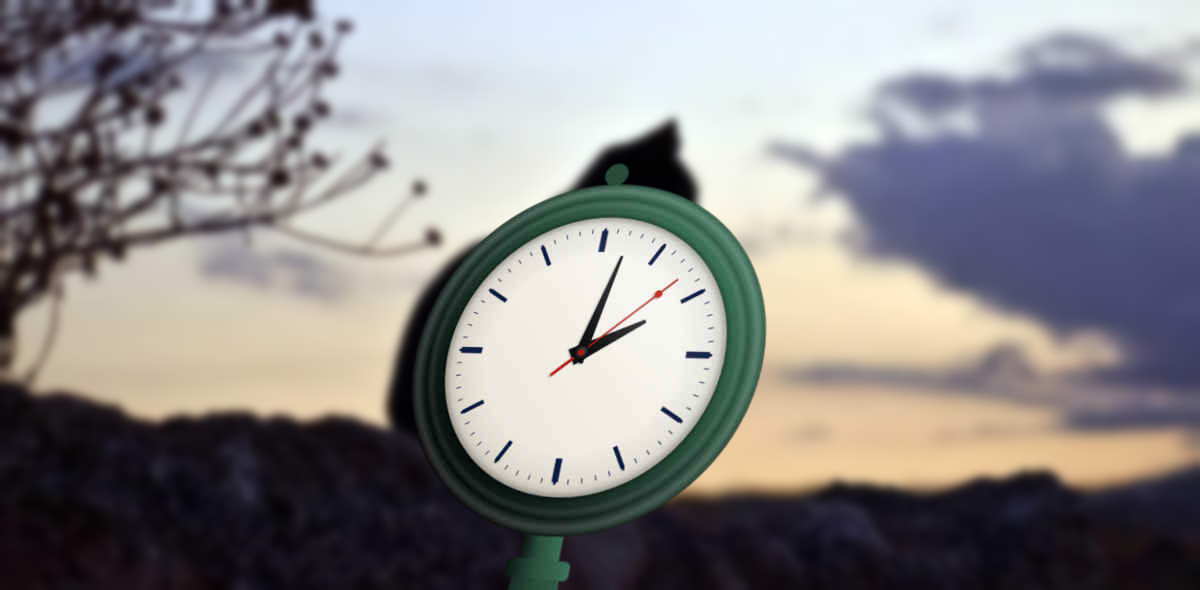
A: 2 h 02 min 08 s
